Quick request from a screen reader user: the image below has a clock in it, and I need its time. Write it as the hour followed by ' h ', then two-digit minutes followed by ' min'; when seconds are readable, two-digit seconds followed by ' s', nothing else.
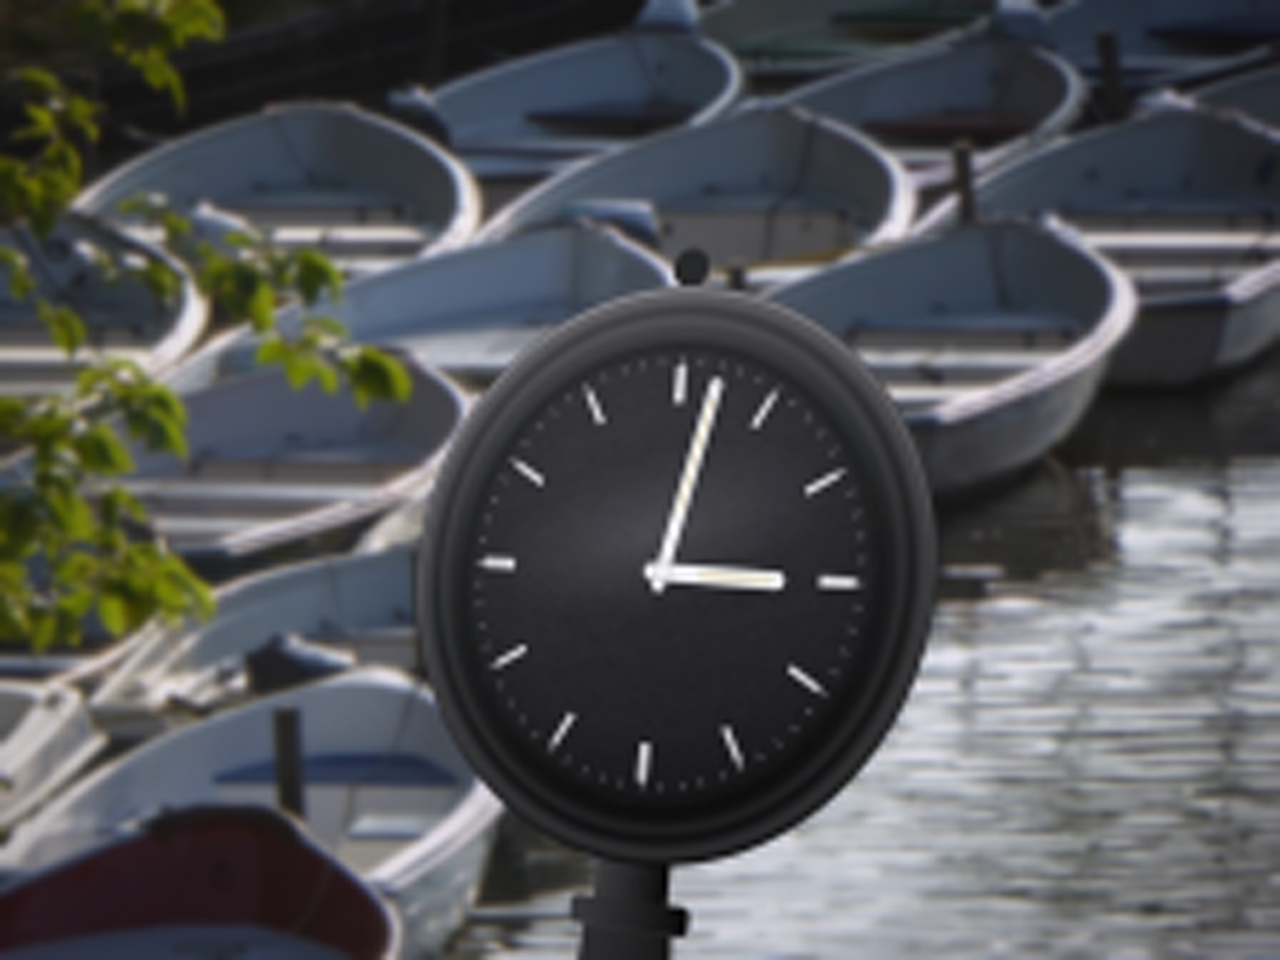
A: 3 h 02 min
